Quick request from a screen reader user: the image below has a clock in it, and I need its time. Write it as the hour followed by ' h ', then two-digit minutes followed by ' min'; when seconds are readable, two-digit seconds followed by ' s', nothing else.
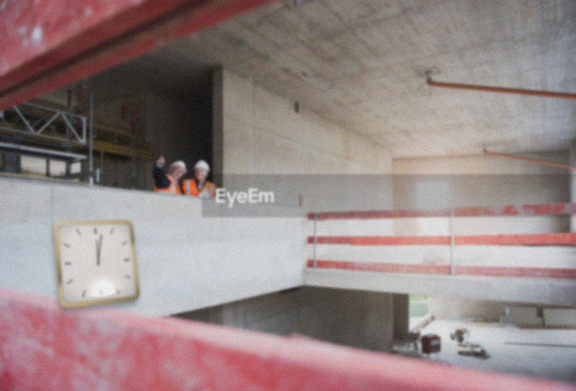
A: 12 h 02 min
